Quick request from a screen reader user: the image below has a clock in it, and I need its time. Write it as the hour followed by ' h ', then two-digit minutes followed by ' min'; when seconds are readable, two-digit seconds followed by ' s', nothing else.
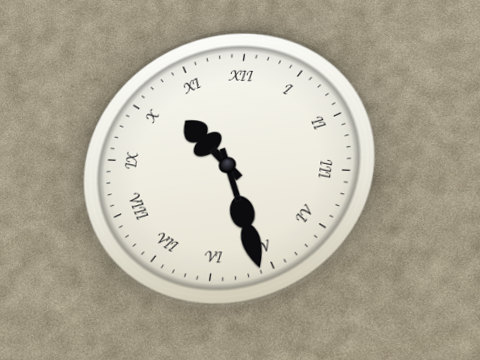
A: 10 h 26 min
